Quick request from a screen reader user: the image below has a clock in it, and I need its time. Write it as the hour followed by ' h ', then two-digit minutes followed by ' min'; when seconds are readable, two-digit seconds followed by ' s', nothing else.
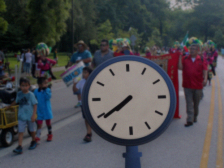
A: 7 h 39 min
